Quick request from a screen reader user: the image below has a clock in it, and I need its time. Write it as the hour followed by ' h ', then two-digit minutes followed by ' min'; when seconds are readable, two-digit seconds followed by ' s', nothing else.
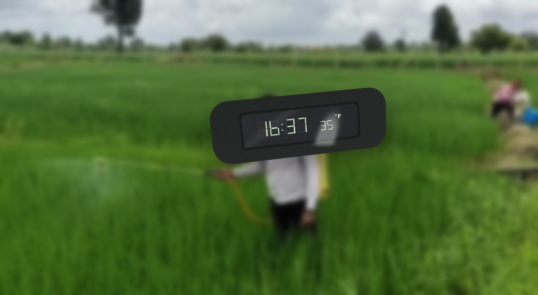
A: 16 h 37 min
